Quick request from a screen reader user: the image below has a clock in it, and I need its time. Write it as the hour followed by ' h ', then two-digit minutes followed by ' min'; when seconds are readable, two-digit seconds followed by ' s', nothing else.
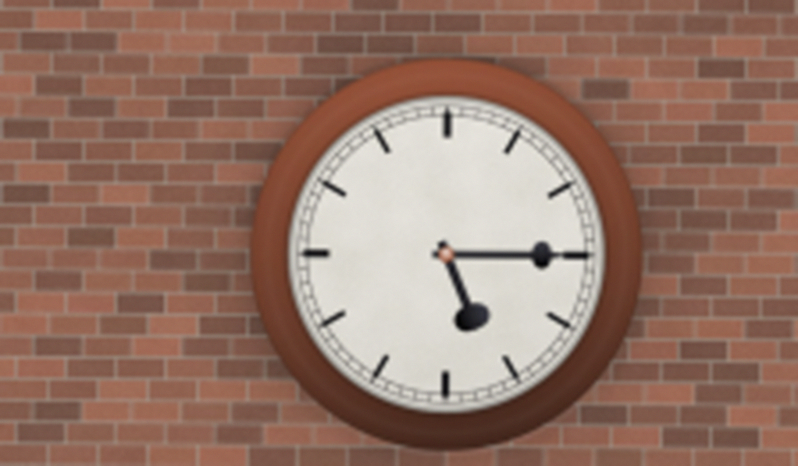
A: 5 h 15 min
